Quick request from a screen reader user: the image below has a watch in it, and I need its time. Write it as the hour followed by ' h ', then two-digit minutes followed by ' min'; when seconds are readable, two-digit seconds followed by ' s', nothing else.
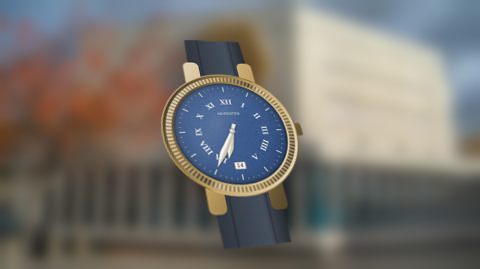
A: 6 h 35 min
